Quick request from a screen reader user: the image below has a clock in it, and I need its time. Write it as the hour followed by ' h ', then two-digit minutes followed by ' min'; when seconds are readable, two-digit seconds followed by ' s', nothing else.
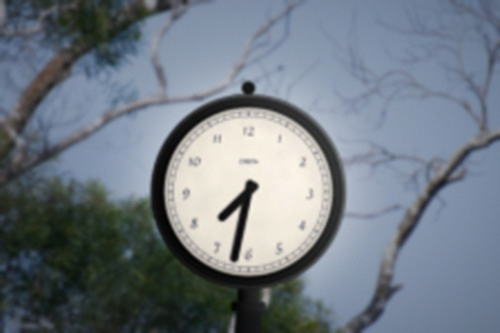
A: 7 h 32 min
